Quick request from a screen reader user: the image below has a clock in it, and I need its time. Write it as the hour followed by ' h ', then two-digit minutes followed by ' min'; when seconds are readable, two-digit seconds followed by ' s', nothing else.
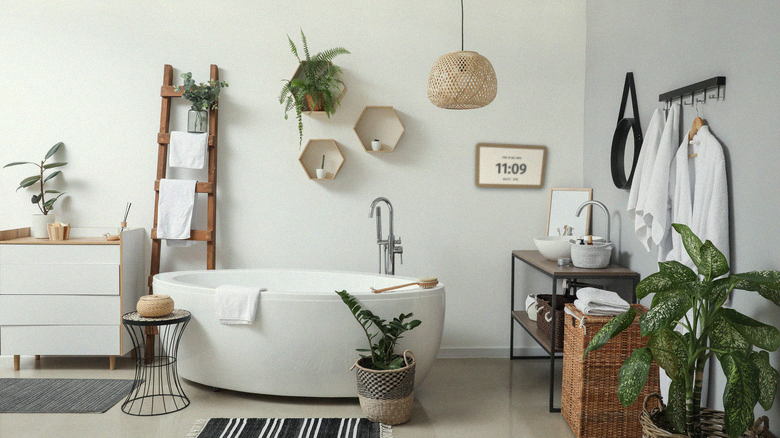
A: 11 h 09 min
